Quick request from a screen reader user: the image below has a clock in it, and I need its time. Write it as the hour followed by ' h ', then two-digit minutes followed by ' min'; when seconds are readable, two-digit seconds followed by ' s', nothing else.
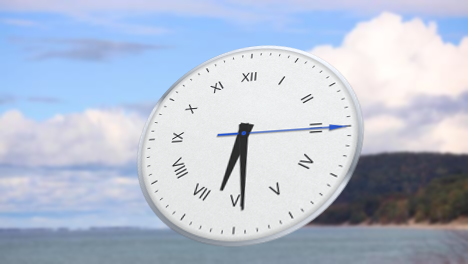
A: 6 h 29 min 15 s
